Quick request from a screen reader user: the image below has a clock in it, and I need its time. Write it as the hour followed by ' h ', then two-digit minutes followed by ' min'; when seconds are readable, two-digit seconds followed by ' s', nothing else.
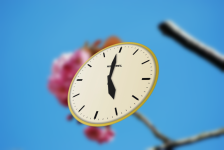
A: 4 h 59 min
